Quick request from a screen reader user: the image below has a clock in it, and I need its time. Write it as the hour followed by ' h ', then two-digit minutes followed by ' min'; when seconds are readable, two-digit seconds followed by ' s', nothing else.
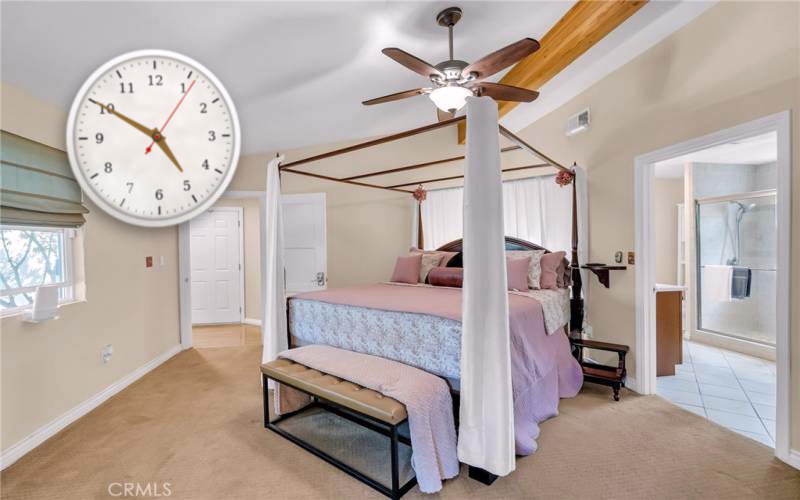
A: 4 h 50 min 06 s
